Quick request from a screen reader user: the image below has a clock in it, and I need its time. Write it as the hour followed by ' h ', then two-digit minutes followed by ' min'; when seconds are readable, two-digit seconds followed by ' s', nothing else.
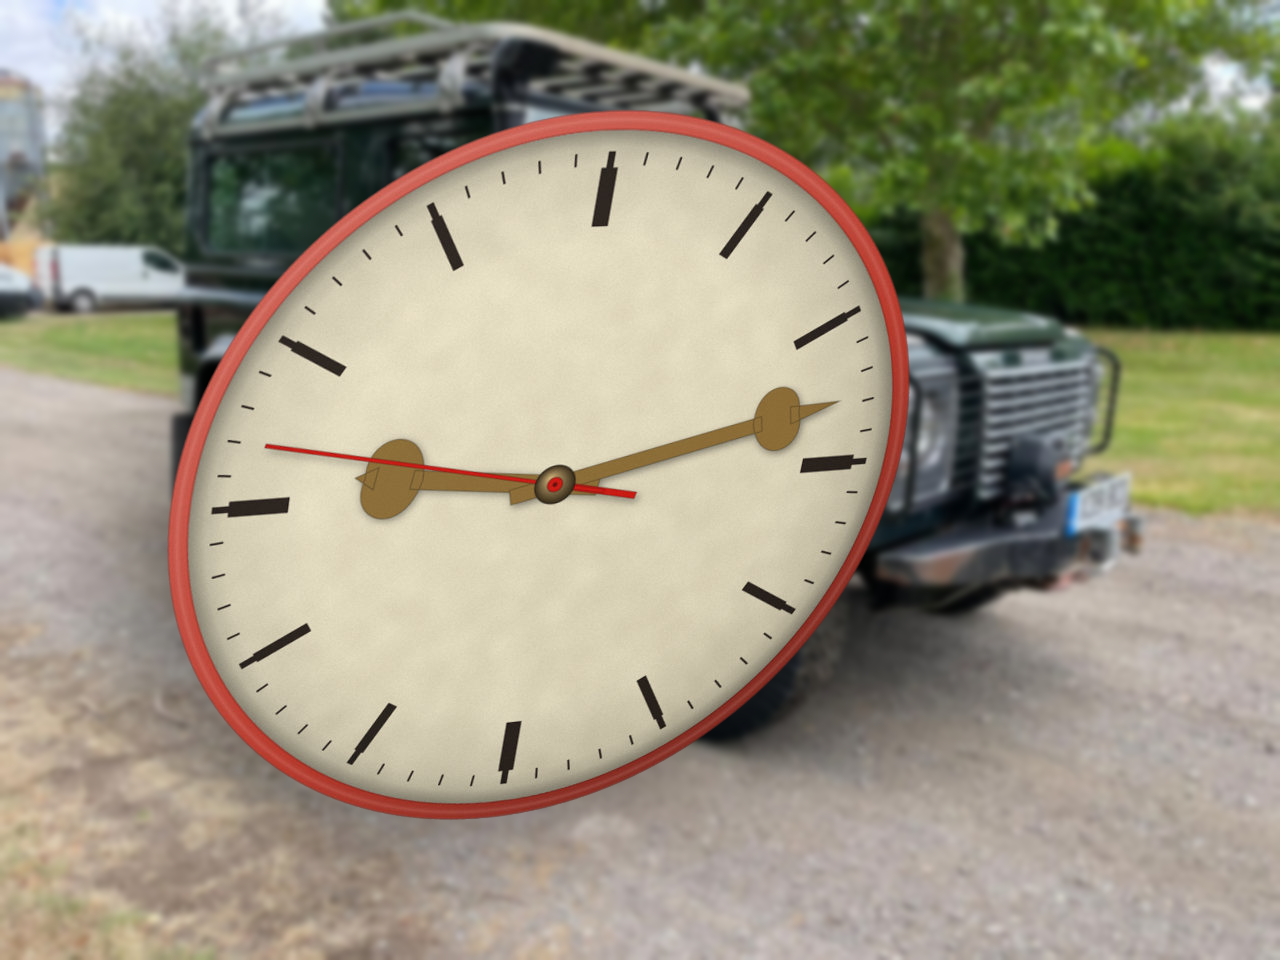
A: 9 h 12 min 47 s
